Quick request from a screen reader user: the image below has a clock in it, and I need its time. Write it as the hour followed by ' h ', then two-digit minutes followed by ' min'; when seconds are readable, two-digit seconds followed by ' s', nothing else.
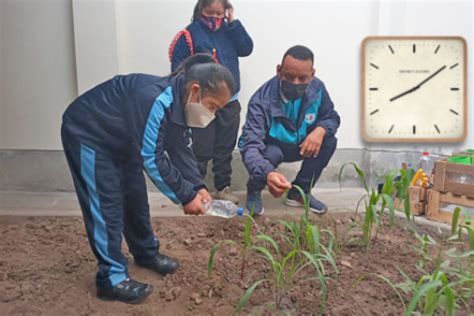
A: 8 h 09 min
